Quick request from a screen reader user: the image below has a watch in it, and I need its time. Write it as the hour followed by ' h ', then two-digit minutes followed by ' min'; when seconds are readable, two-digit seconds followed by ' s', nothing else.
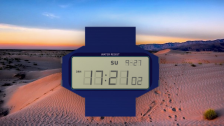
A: 17 h 21 min 02 s
